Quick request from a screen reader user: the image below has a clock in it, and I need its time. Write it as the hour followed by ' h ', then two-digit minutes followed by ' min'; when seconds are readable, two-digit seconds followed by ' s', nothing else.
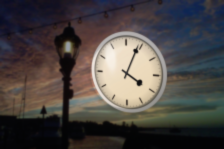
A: 4 h 04 min
